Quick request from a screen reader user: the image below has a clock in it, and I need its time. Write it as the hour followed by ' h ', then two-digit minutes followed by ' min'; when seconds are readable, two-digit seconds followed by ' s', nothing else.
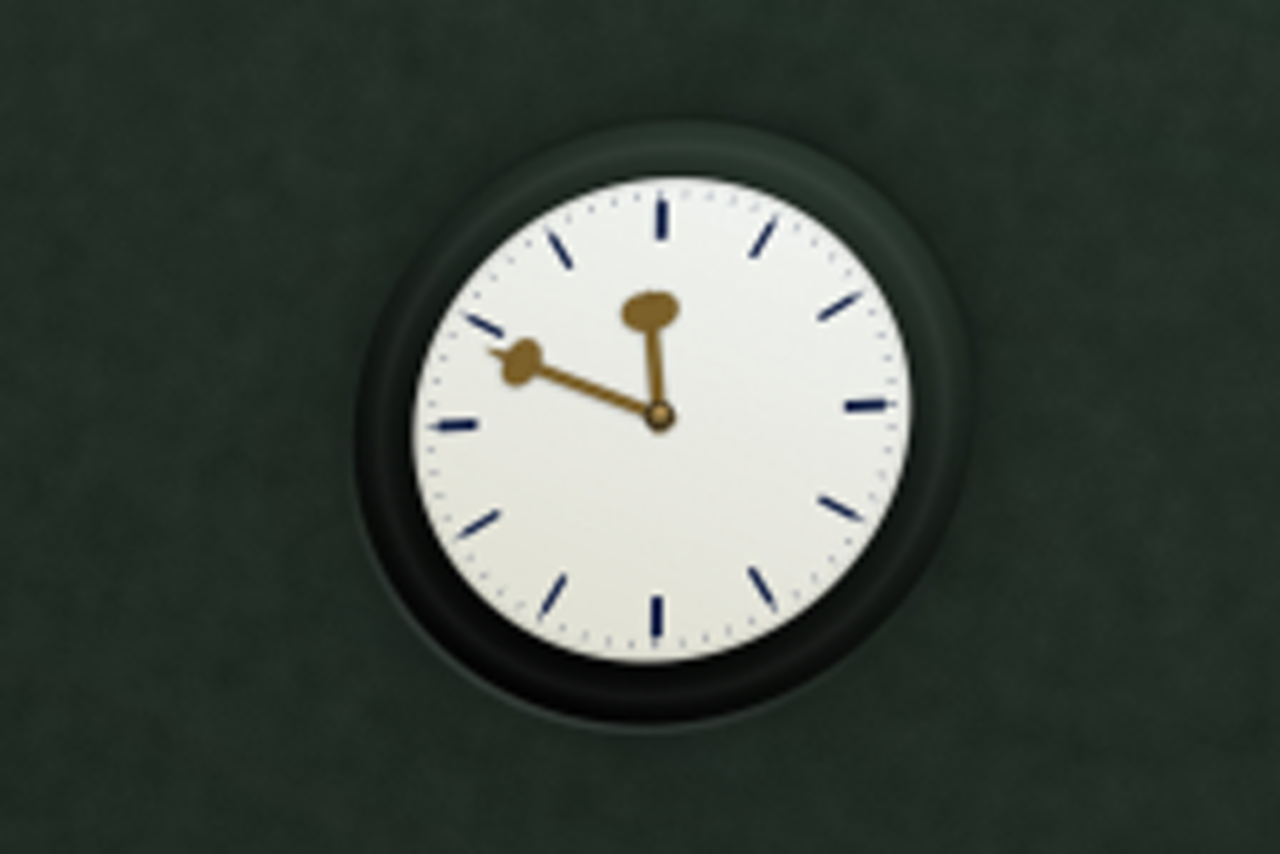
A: 11 h 49 min
